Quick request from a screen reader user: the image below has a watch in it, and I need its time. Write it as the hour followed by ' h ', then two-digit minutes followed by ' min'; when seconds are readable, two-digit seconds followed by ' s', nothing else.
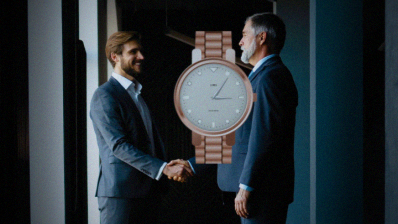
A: 3 h 06 min
